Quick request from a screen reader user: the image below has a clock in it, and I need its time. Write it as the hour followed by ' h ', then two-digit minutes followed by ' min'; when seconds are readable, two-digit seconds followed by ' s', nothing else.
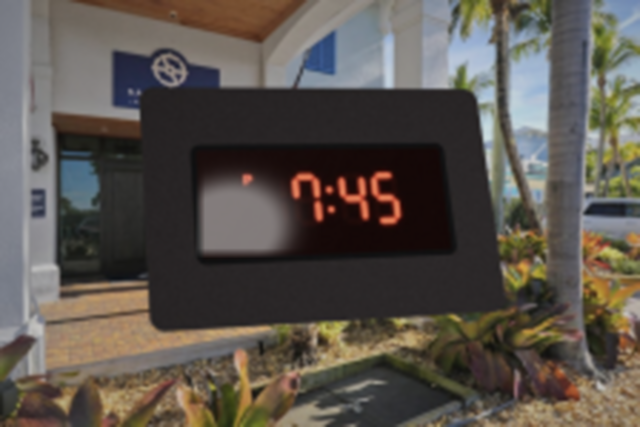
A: 7 h 45 min
